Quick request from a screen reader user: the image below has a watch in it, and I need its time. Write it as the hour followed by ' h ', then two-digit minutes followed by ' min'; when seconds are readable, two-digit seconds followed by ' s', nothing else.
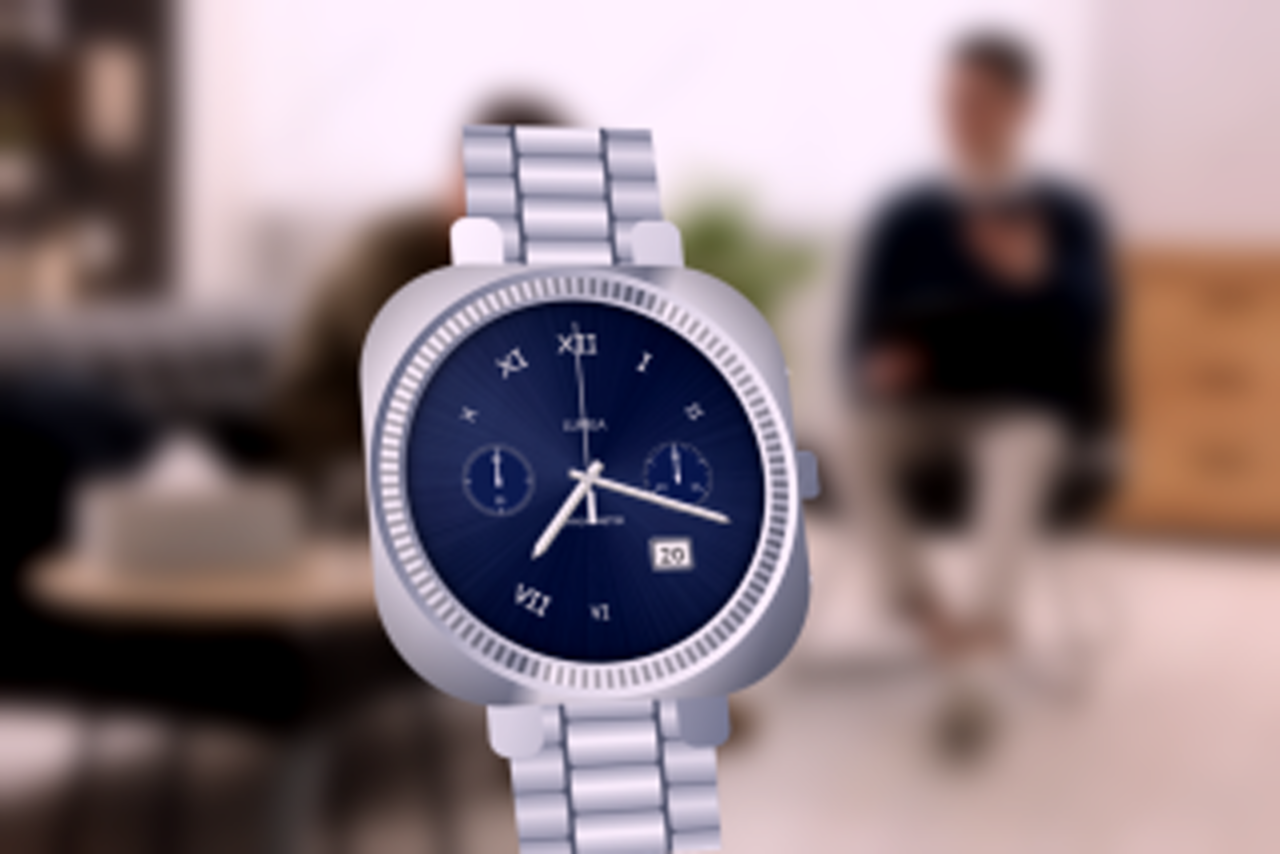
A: 7 h 18 min
